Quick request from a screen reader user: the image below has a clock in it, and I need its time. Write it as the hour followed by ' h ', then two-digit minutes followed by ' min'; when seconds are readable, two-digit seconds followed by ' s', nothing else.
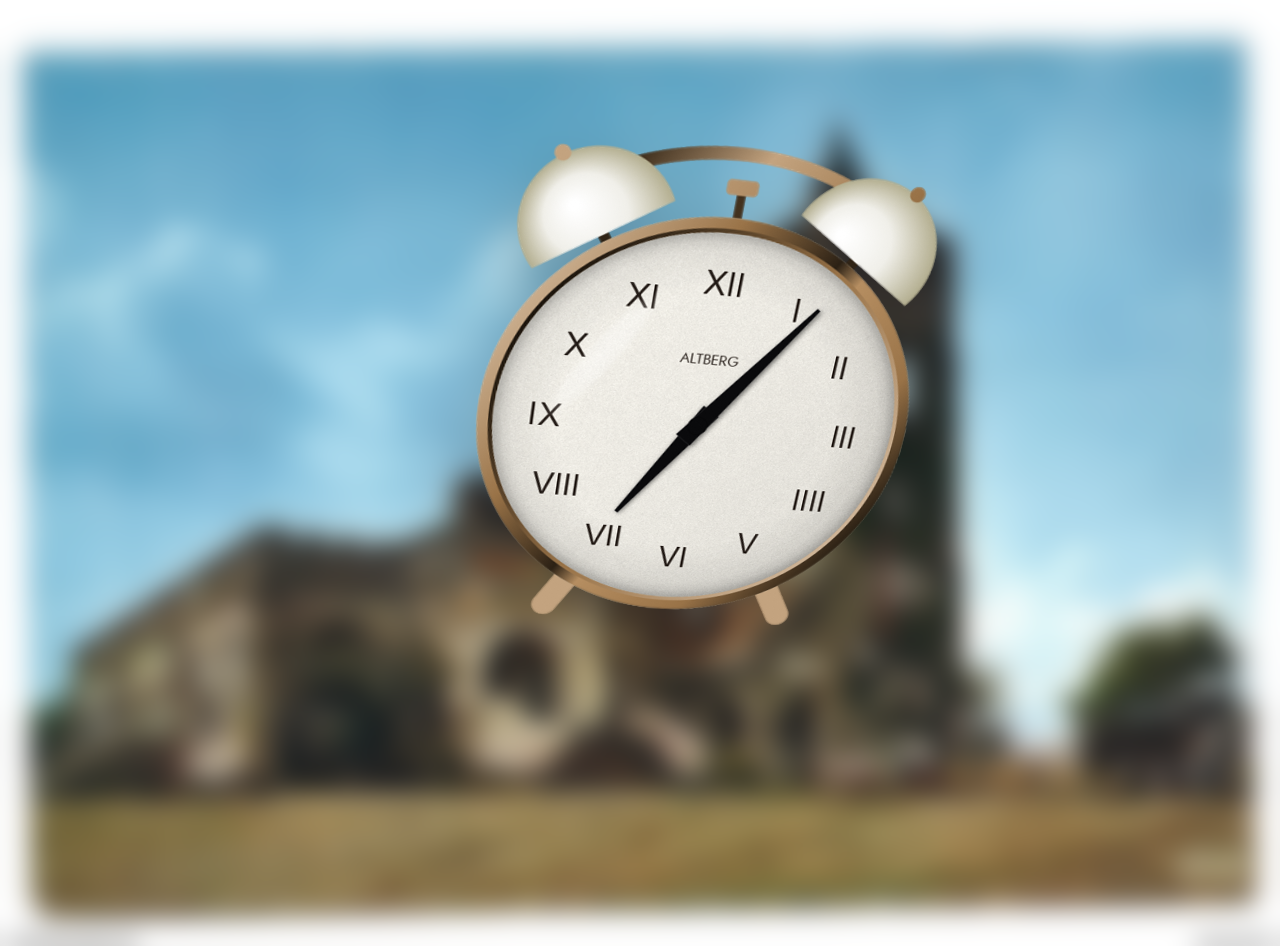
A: 7 h 06 min
